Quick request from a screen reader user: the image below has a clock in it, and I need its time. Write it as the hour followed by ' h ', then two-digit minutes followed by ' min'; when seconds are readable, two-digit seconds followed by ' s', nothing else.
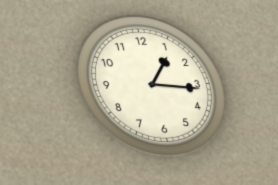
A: 1 h 16 min
